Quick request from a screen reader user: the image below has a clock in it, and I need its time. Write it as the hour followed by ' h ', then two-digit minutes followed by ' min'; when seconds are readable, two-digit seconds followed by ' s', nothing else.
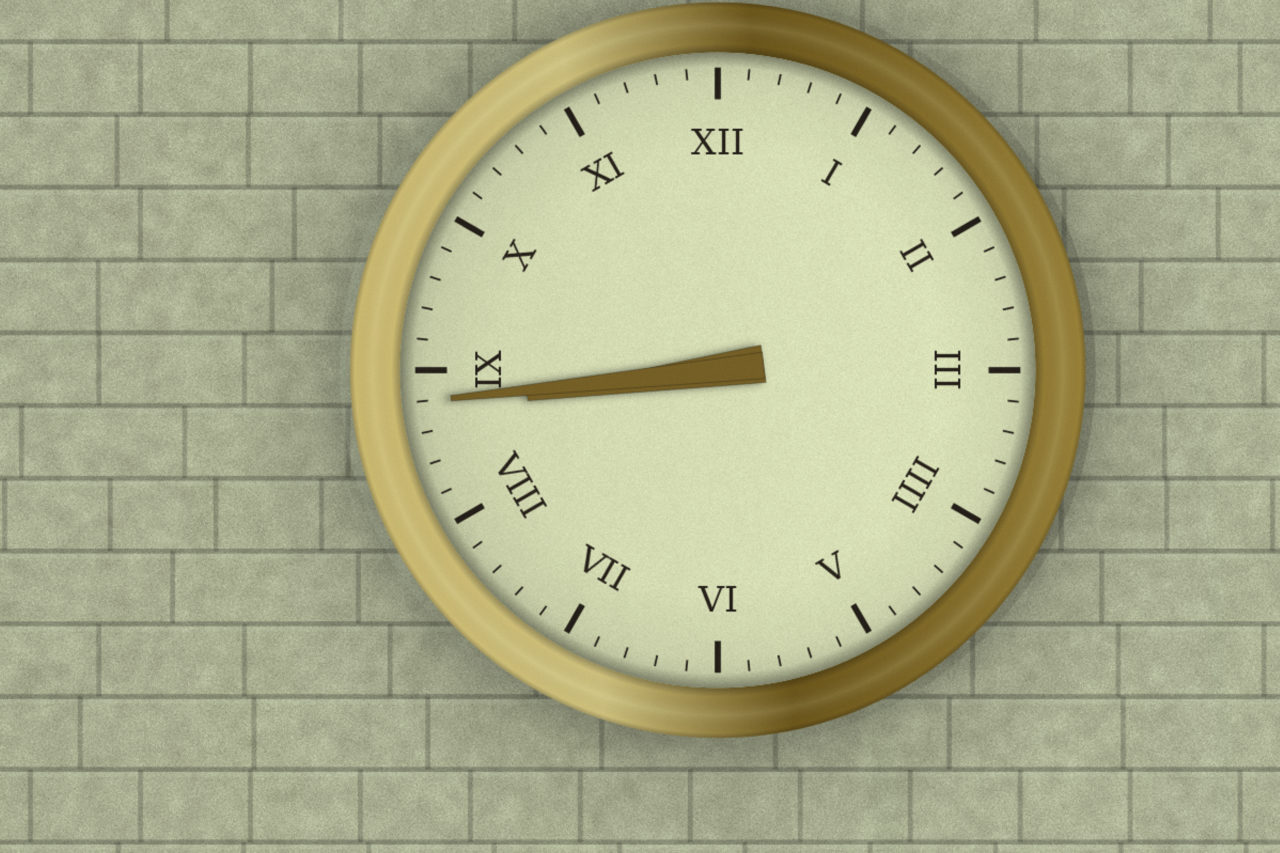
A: 8 h 44 min
